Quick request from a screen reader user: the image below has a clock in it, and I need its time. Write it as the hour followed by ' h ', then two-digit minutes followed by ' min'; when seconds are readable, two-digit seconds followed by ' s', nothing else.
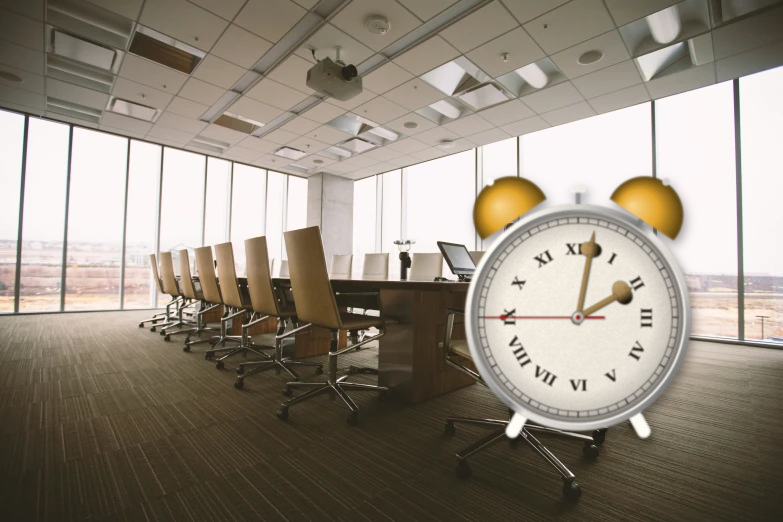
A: 2 h 01 min 45 s
